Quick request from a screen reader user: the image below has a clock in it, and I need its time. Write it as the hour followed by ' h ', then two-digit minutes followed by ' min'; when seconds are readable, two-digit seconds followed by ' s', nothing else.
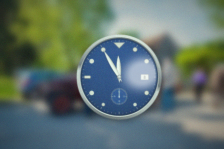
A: 11 h 55 min
